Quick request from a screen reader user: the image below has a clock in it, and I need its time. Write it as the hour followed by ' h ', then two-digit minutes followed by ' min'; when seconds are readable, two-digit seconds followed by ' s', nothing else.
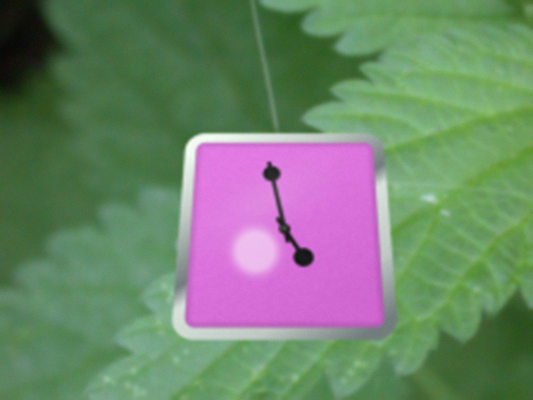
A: 4 h 58 min
